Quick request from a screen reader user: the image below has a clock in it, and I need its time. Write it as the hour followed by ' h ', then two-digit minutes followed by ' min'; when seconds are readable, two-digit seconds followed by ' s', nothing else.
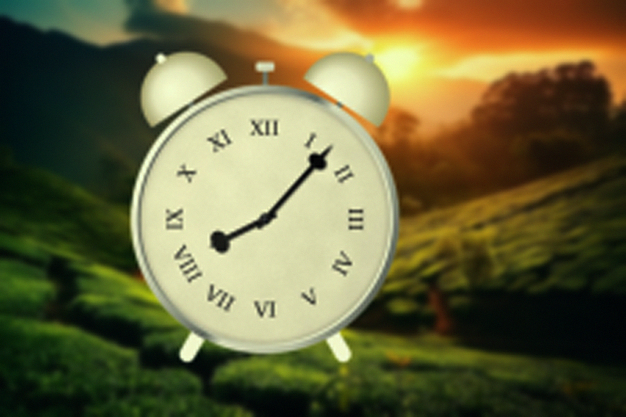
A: 8 h 07 min
